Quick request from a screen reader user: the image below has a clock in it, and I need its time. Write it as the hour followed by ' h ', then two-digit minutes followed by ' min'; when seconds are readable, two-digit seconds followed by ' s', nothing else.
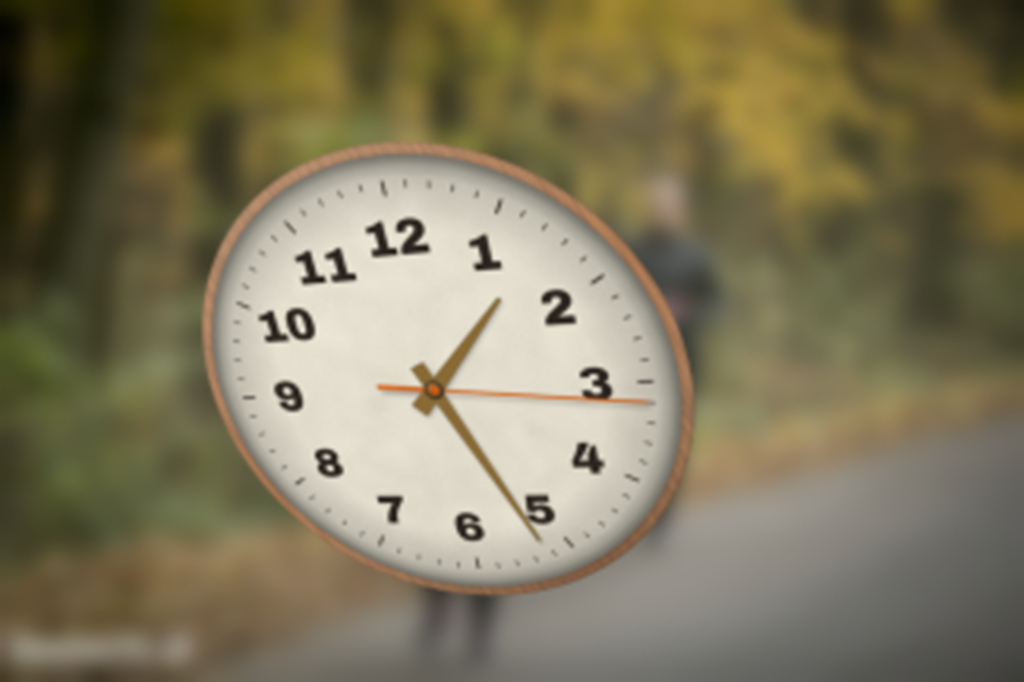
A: 1 h 26 min 16 s
